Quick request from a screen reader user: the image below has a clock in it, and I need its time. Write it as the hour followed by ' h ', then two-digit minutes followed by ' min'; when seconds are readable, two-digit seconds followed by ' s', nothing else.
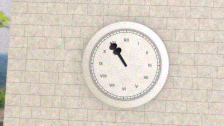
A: 10 h 54 min
